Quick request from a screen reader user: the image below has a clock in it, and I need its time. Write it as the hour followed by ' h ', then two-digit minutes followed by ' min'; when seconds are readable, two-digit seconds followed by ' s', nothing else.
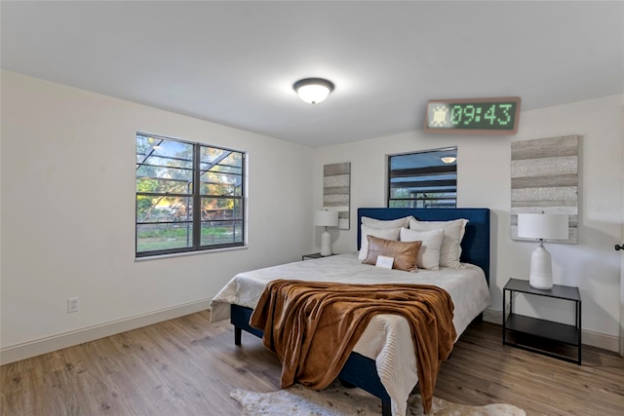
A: 9 h 43 min
